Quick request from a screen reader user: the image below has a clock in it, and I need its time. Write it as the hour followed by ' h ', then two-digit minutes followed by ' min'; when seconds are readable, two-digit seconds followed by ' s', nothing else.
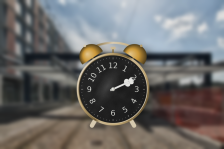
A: 2 h 11 min
